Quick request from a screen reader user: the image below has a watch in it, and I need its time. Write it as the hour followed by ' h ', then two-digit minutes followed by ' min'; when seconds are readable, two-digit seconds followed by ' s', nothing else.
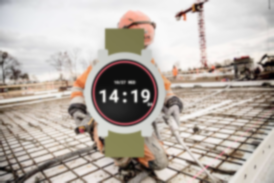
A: 14 h 19 min
